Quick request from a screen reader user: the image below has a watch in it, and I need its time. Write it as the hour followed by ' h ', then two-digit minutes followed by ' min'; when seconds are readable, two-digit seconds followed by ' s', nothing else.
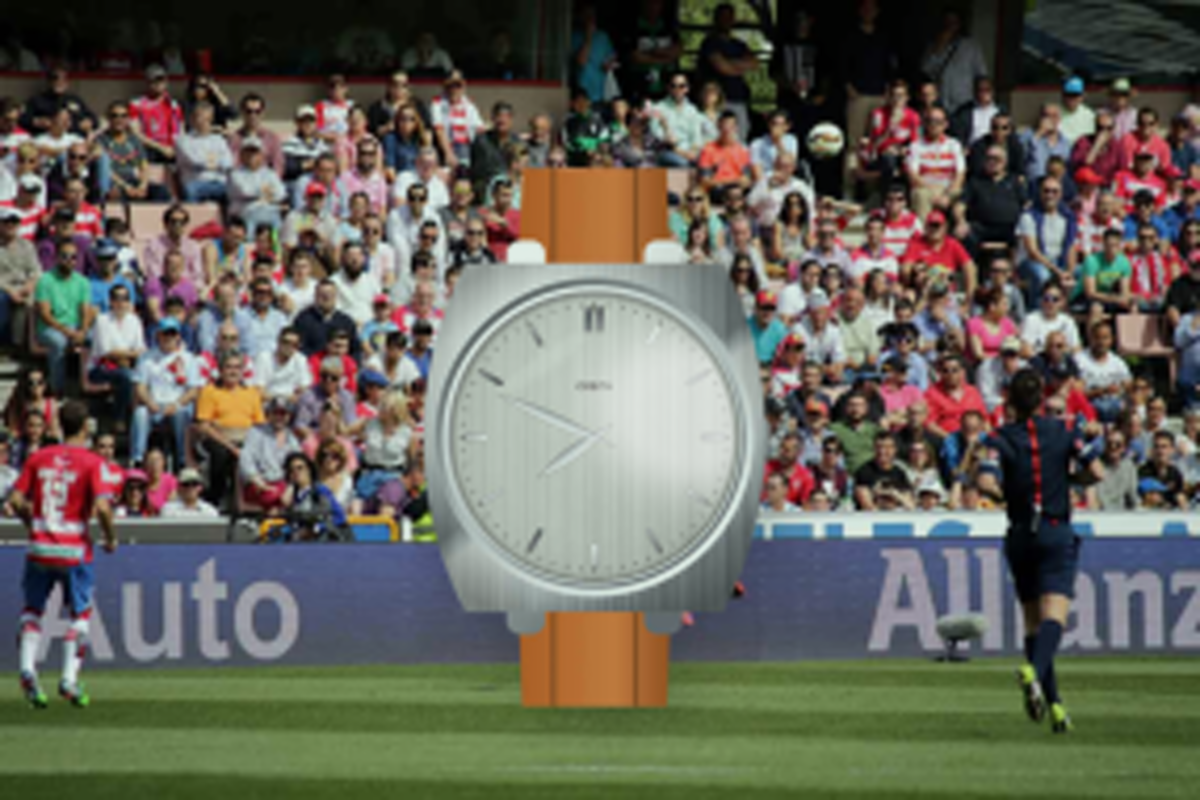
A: 7 h 49 min
